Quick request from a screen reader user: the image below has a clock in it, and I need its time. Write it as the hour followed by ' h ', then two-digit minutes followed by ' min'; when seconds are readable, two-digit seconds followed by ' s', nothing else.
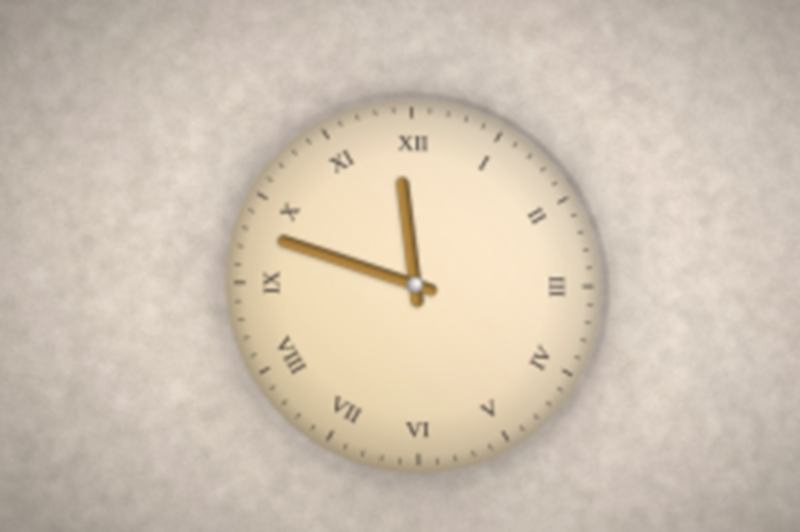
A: 11 h 48 min
